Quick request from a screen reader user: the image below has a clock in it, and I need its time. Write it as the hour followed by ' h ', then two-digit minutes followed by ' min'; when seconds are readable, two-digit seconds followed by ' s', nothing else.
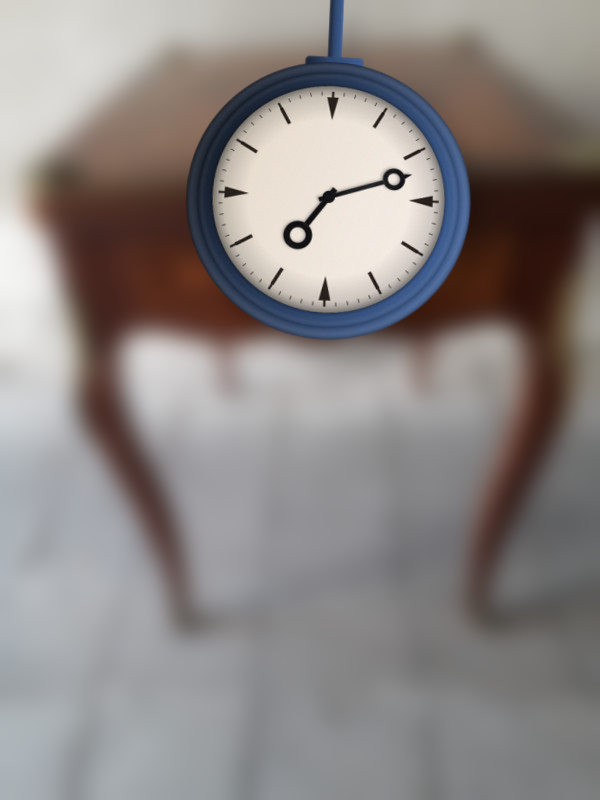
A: 7 h 12 min
